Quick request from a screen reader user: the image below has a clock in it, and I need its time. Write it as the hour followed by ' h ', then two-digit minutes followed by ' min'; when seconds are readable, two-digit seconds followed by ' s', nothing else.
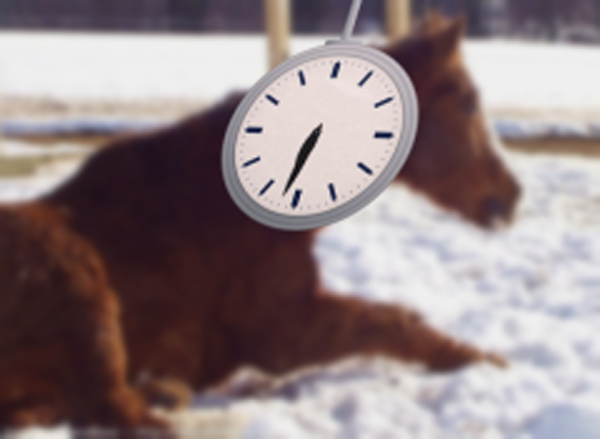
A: 6 h 32 min
